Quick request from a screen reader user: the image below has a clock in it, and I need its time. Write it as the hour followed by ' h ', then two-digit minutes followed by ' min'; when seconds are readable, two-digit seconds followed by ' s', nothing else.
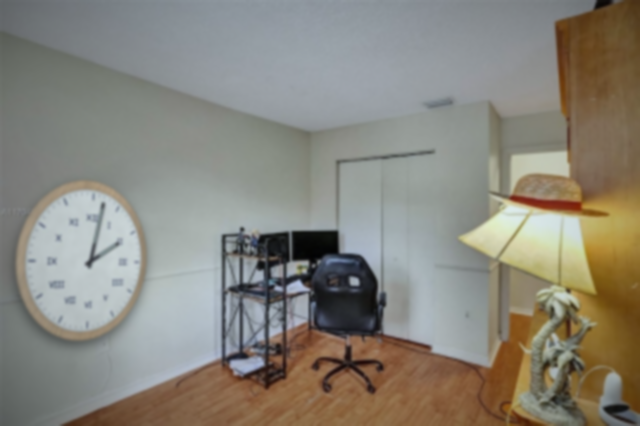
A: 2 h 02 min
